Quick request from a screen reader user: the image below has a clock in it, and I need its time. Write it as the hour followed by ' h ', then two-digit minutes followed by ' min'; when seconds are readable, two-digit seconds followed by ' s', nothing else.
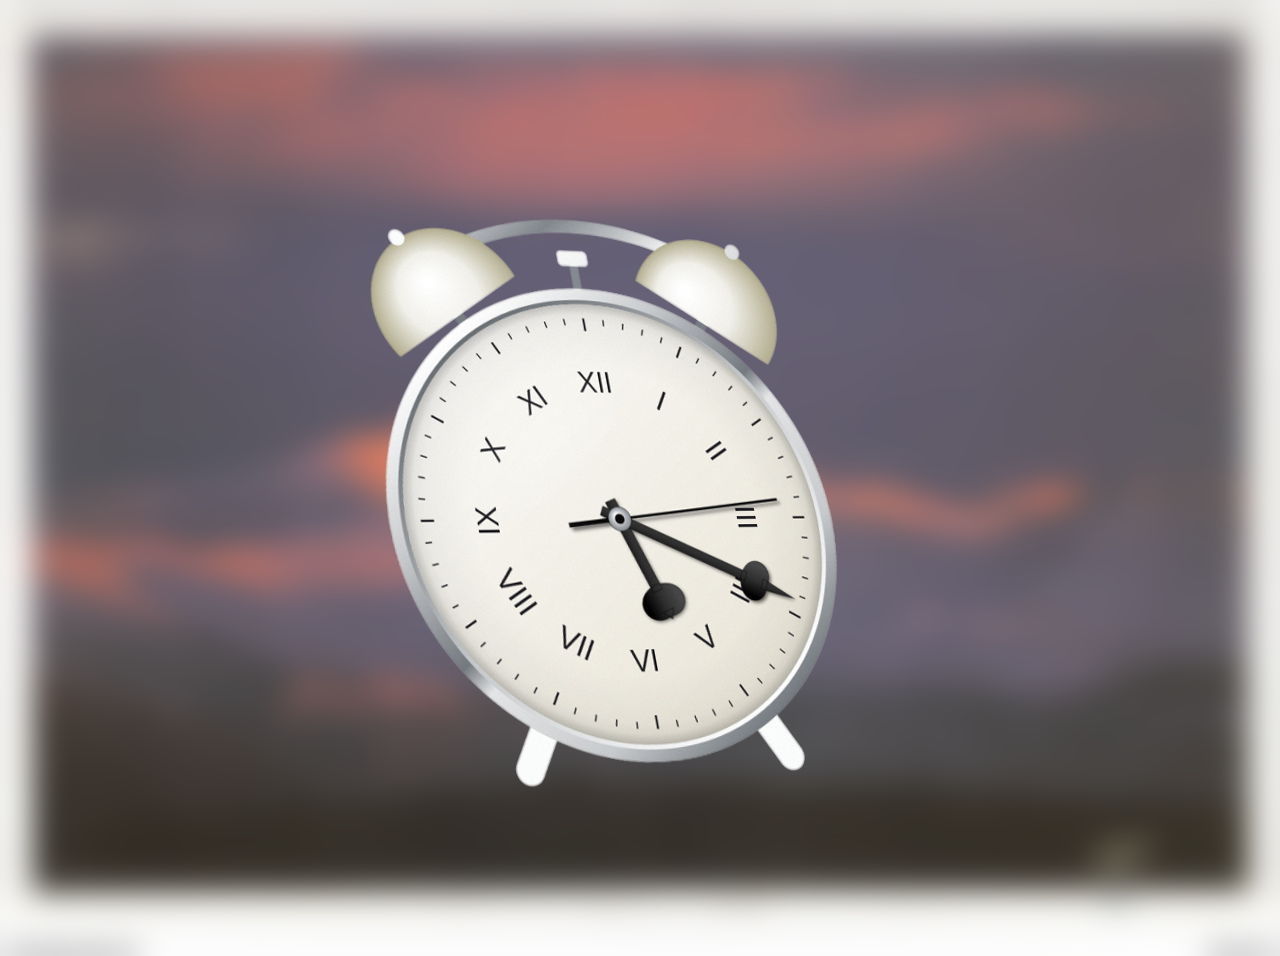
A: 5 h 19 min 14 s
